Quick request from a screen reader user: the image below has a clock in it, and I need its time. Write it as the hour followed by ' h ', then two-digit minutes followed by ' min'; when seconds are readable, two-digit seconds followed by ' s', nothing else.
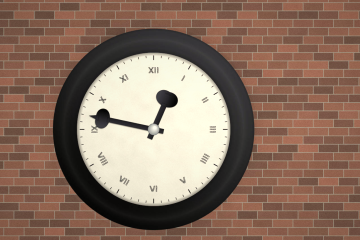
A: 12 h 47 min
